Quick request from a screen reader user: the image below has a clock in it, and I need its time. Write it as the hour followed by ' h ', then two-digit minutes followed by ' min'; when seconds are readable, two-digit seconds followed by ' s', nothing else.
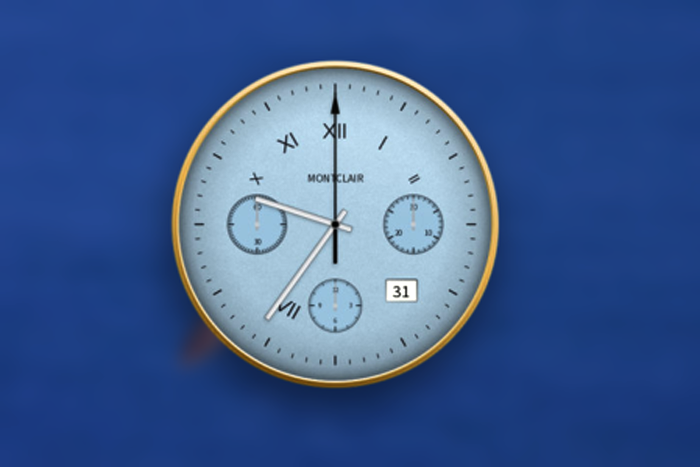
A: 9 h 36 min
